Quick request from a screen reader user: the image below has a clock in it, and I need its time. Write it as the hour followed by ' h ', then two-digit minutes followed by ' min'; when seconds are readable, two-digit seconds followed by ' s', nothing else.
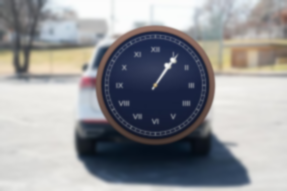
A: 1 h 06 min
